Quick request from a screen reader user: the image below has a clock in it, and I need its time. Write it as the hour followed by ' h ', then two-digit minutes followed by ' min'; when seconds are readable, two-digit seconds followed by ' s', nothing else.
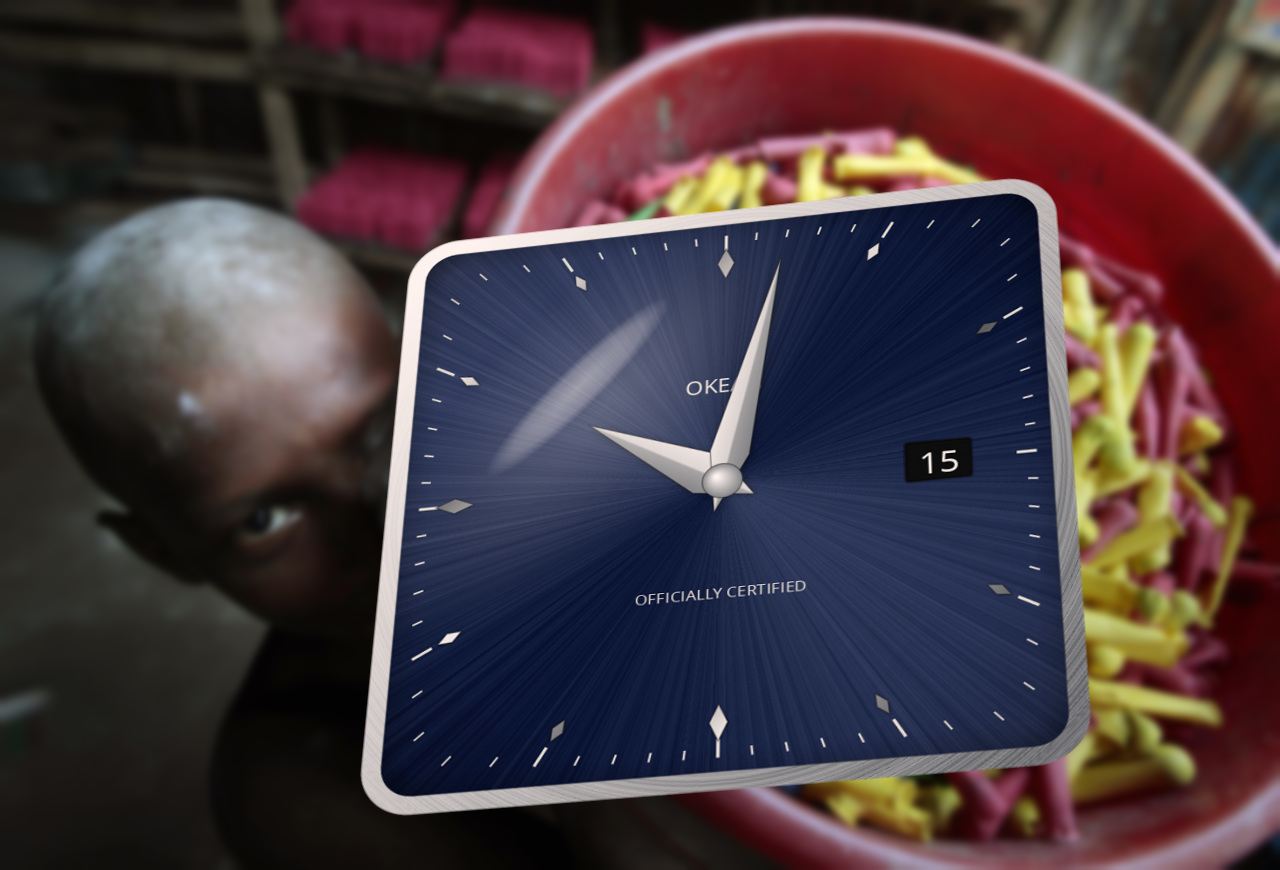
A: 10 h 02 min
